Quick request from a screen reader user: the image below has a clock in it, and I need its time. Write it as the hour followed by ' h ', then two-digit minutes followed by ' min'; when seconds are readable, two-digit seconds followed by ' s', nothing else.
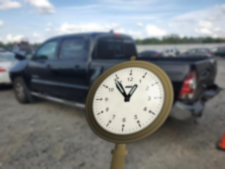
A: 12 h 54 min
